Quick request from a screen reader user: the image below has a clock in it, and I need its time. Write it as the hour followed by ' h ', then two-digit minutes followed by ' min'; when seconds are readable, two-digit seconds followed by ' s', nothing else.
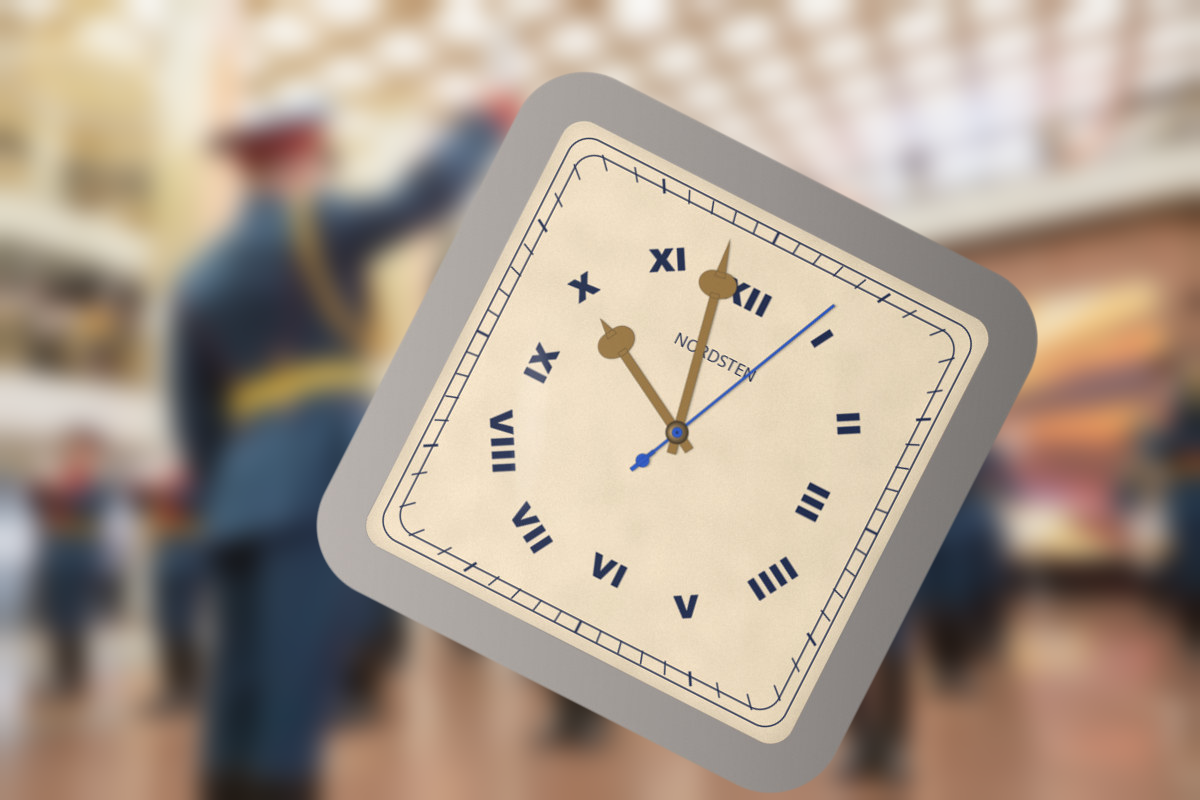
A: 9 h 58 min 04 s
